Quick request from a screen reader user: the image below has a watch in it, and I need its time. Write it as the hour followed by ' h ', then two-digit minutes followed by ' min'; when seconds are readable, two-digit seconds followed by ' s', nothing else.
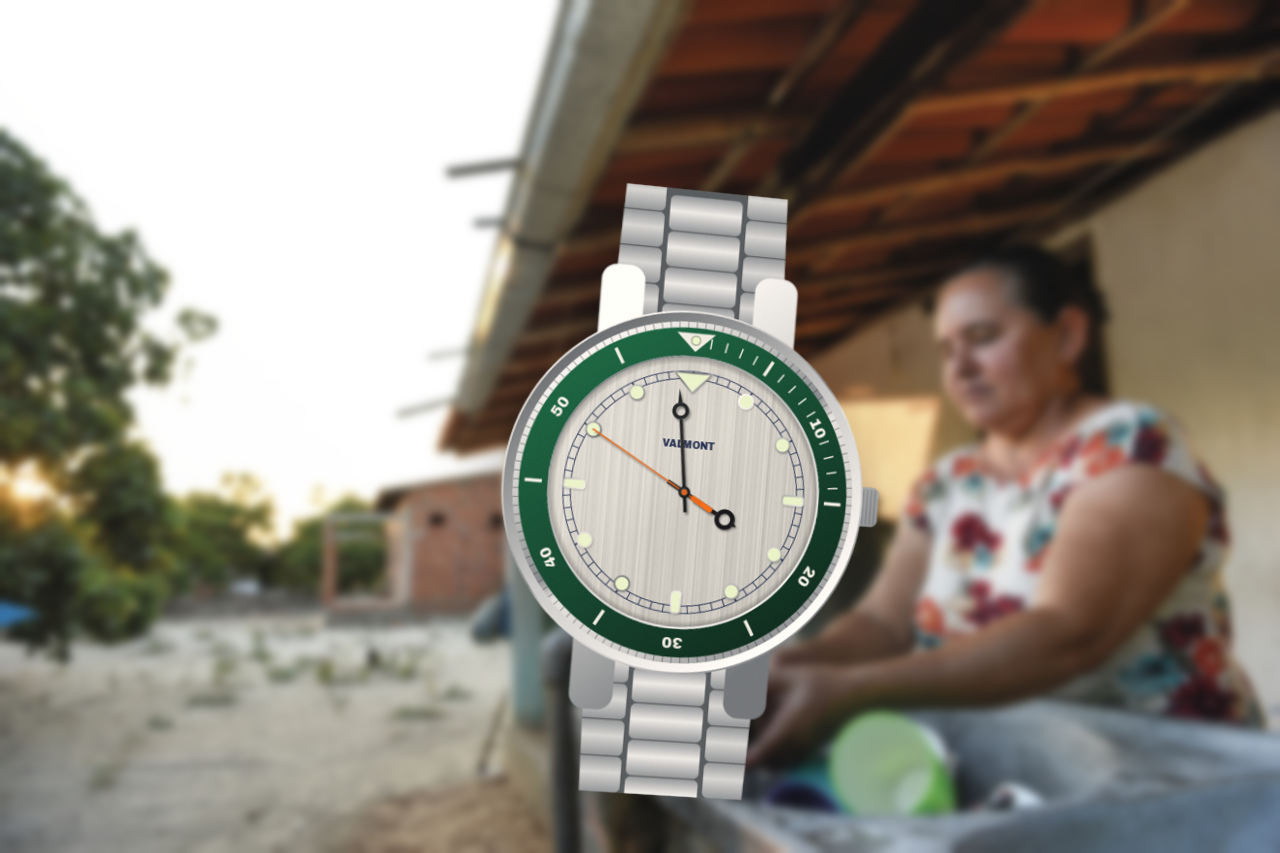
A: 3 h 58 min 50 s
